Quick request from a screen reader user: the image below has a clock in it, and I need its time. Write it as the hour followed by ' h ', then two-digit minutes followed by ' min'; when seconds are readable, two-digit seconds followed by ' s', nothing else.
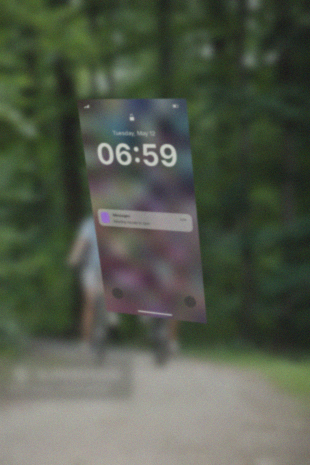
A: 6 h 59 min
